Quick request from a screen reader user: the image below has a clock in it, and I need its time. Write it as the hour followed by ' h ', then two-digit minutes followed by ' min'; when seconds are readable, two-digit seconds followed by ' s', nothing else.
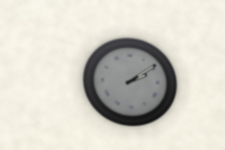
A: 2 h 09 min
